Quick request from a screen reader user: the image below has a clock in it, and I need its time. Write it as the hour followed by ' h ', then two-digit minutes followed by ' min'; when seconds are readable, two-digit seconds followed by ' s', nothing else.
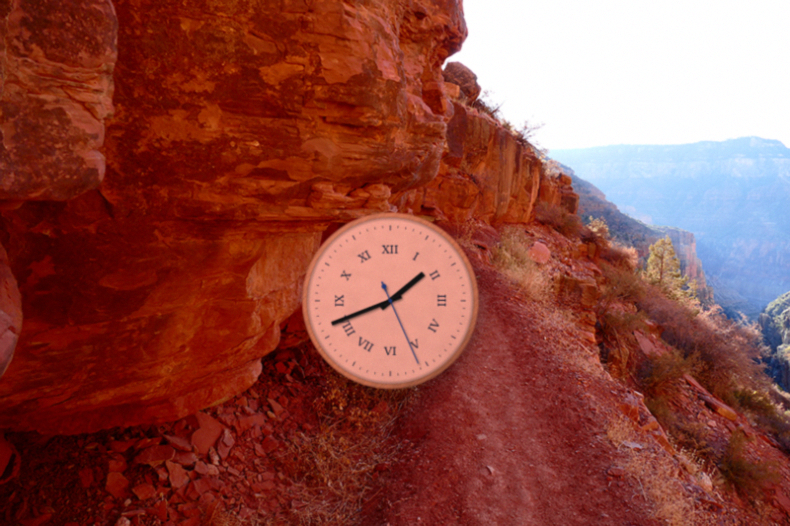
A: 1 h 41 min 26 s
